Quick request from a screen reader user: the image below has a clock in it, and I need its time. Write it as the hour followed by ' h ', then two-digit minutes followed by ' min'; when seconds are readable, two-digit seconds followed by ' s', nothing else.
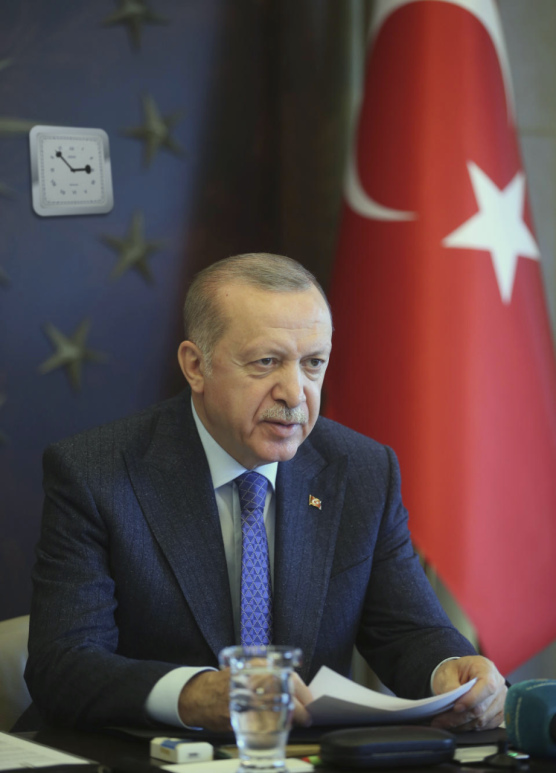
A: 2 h 53 min
